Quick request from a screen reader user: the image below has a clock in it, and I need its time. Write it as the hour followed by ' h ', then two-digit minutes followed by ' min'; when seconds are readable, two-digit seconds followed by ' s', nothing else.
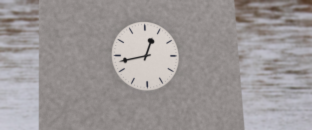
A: 12 h 43 min
